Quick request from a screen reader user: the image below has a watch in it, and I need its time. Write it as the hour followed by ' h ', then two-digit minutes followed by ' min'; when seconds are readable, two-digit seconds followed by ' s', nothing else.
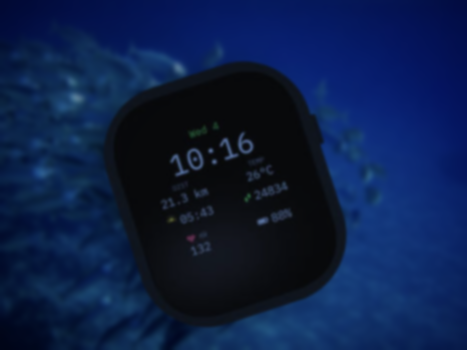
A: 10 h 16 min
